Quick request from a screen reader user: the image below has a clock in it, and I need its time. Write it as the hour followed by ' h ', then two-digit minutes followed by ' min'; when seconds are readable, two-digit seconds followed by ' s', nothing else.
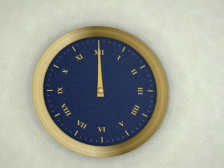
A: 12 h 00 min
